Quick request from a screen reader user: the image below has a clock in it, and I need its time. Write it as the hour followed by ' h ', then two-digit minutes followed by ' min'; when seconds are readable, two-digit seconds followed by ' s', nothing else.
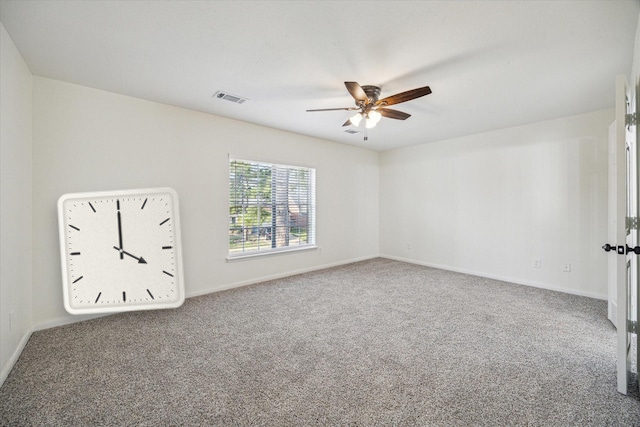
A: 4 h 00 min
